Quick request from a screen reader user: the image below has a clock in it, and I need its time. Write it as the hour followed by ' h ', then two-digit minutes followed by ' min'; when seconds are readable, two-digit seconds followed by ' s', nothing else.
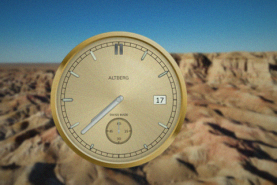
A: 7 h 38 min
